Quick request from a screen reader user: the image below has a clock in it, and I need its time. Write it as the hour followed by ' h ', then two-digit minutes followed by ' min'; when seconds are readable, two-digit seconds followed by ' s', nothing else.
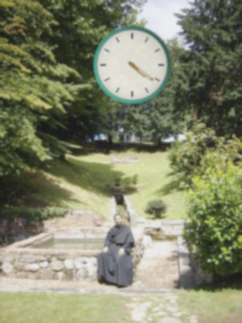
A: 4 h 21 min
